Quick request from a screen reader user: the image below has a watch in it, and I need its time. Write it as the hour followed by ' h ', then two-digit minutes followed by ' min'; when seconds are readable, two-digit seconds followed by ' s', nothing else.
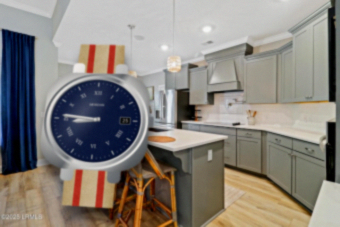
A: 8 h 46 min
